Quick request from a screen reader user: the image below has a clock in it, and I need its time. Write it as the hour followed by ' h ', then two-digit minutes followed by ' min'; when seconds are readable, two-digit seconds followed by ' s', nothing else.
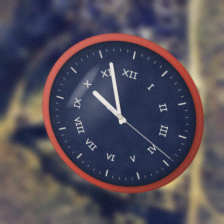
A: 9 h 56 min 19 s
